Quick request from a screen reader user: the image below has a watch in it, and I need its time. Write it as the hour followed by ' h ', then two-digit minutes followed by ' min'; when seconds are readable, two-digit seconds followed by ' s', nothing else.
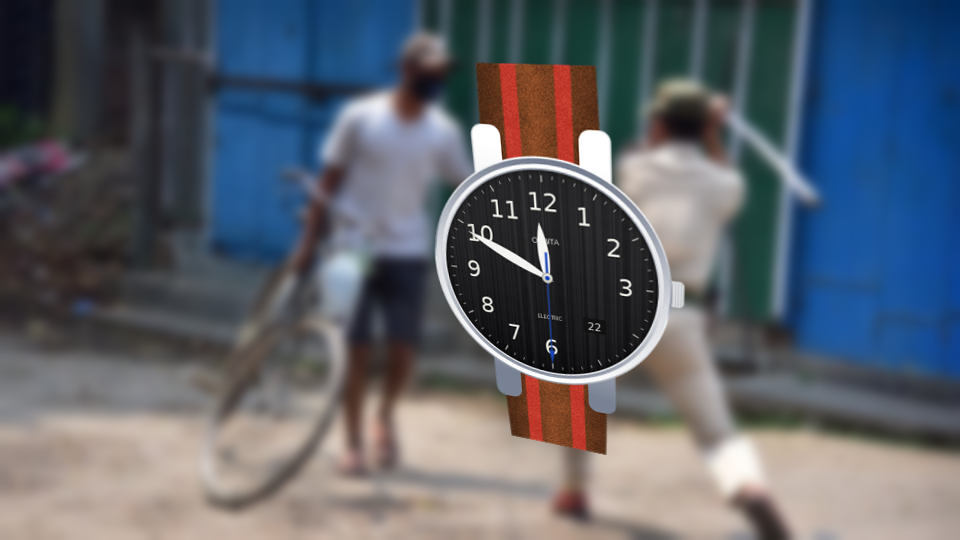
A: 11 h 49 min 30 s
